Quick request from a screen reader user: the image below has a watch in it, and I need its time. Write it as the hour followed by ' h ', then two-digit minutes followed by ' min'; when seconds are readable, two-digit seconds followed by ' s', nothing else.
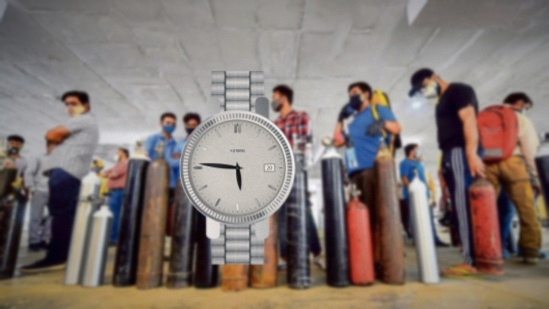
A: 5 h 46 min
